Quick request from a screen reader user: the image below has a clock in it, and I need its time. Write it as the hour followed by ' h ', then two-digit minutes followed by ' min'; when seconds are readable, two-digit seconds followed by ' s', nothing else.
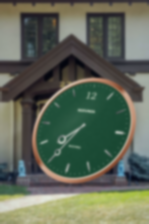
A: 7 h 35 min
